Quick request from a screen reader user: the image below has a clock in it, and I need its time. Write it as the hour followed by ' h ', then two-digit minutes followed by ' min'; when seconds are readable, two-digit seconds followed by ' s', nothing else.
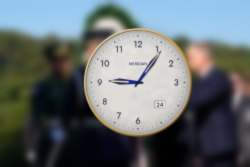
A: 9 h 06 min
